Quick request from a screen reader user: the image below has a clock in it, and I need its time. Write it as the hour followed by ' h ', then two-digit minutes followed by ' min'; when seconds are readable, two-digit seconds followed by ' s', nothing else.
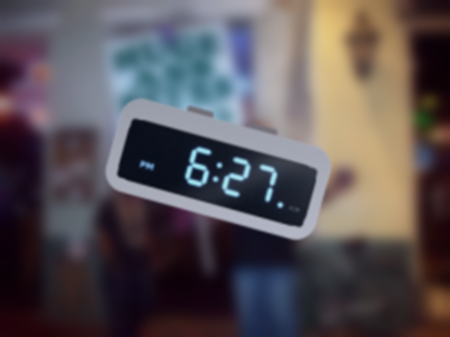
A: 6 h 27 min
